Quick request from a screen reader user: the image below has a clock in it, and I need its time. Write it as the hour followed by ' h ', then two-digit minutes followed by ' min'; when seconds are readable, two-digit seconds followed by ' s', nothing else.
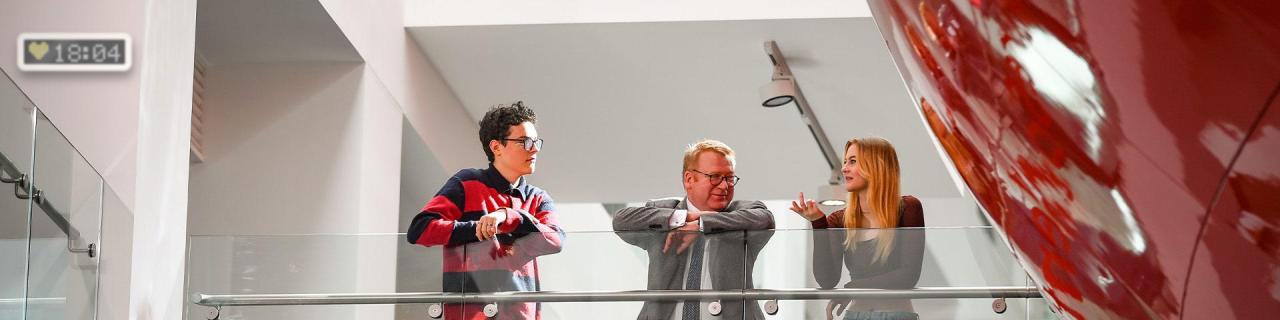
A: 18 h 04 min
